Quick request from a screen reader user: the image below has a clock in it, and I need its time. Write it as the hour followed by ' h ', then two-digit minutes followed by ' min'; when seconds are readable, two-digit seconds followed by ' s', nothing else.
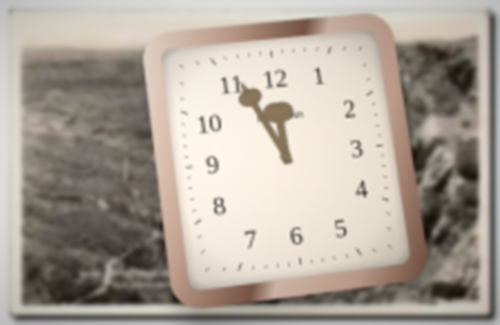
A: 11 h 56 min
